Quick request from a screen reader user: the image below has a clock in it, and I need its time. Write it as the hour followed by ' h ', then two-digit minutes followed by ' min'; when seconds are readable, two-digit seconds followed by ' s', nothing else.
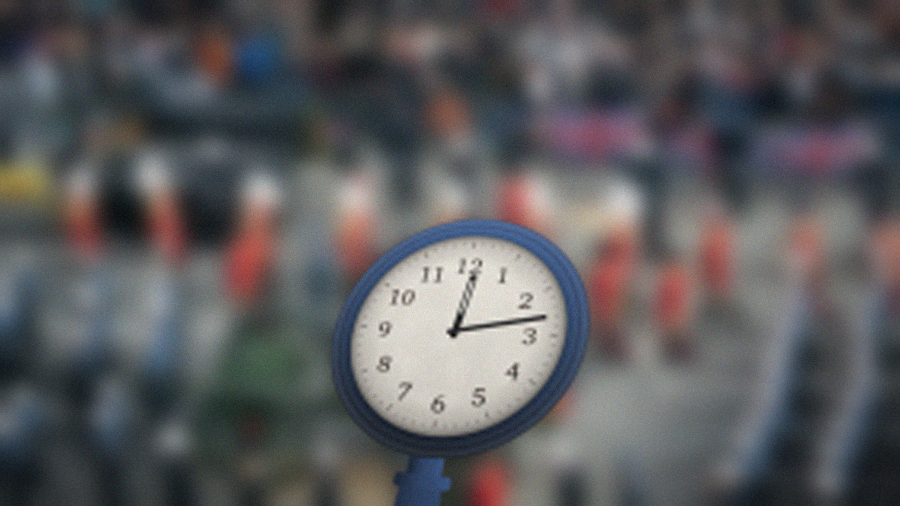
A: 12 h 13 min
